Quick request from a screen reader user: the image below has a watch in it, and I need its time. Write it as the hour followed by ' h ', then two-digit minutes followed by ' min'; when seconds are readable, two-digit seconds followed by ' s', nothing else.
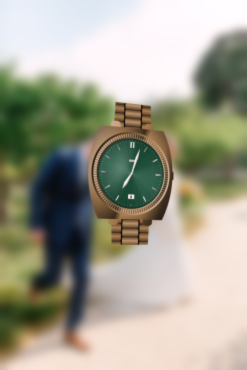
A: 7 h 03 min
